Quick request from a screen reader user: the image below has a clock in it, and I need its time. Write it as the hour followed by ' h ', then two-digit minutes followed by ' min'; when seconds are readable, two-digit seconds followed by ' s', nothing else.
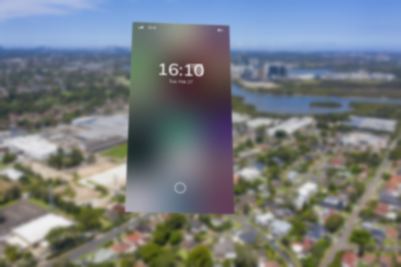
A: 16 h 10 min
